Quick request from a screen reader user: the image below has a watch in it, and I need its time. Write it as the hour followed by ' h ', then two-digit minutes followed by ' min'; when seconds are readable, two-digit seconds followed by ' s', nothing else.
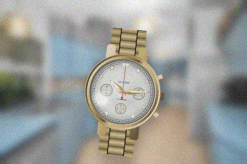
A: 10 h 14 min
